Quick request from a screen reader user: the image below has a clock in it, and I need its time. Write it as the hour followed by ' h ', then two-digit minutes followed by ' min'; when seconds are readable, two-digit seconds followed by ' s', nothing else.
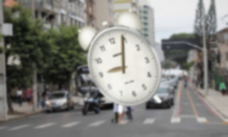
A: 9 h 04 min
